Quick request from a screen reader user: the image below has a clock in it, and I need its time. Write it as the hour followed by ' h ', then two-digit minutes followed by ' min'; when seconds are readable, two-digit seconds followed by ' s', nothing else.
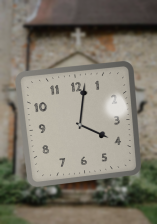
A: 4 h 02 min
